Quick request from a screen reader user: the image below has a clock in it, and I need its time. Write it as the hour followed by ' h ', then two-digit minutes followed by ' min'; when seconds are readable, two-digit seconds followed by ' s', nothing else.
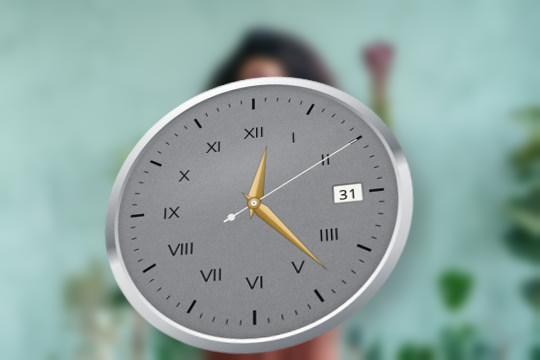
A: 12 h 23 min 10 s
